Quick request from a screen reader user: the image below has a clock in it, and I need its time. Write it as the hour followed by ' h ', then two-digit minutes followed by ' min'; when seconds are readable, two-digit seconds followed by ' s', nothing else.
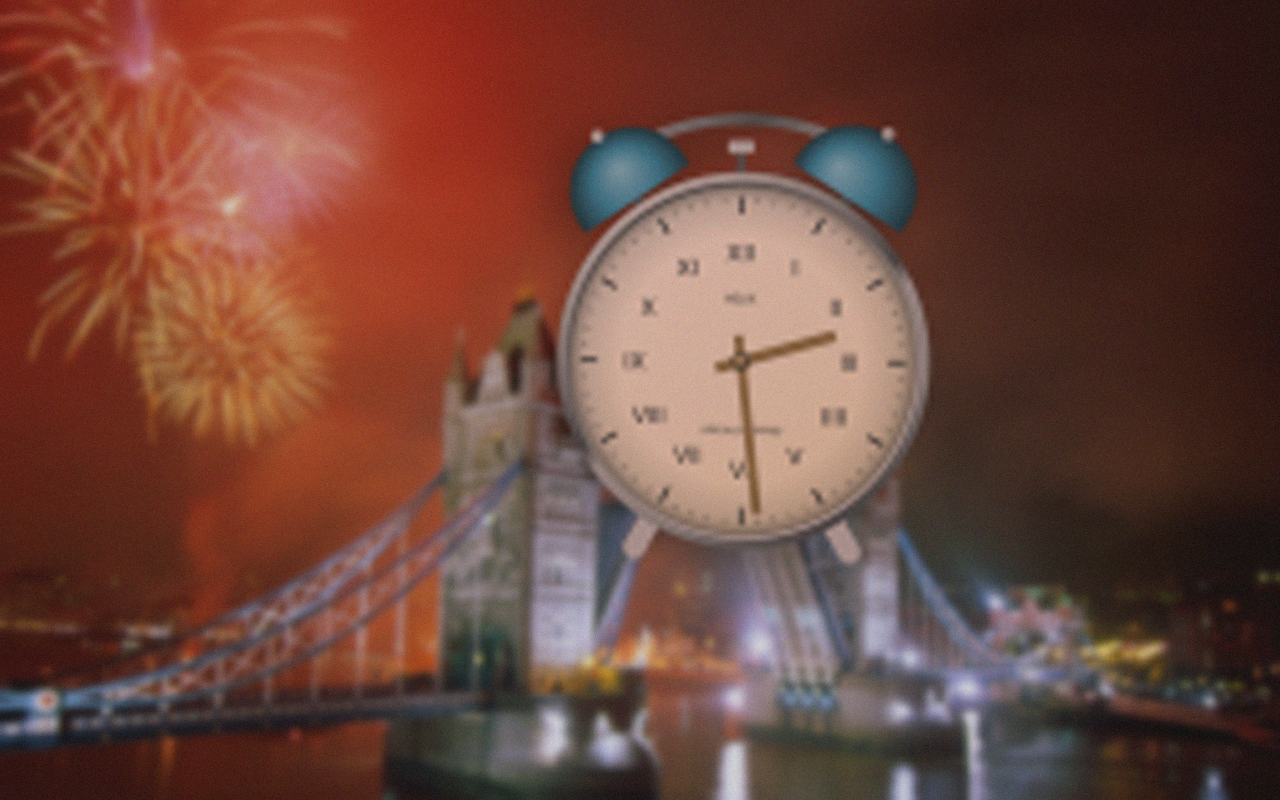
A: 2 h 29 min
